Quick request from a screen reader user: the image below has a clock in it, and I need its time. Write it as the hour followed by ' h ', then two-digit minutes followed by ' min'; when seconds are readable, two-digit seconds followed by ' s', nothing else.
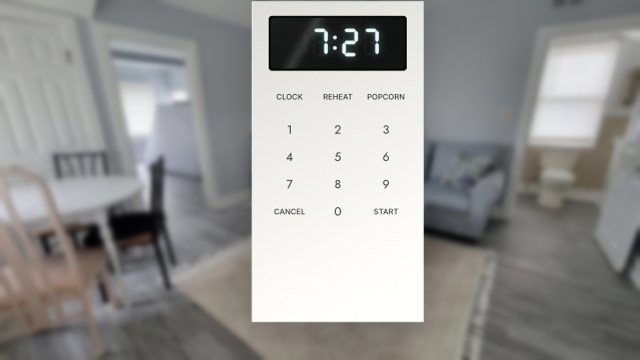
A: 7 h 27 min
